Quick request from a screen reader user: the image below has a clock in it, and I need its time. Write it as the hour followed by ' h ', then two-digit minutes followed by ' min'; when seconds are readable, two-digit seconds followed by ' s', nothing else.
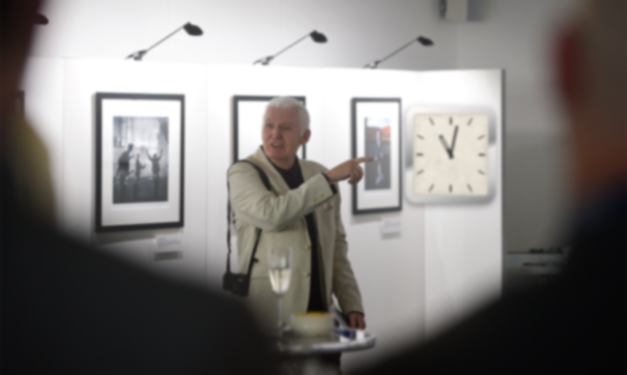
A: 11 h 02 min
